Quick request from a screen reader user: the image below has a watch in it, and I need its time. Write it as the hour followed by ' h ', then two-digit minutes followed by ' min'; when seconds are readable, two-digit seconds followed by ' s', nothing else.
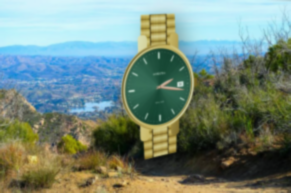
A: 2 h 17 min
